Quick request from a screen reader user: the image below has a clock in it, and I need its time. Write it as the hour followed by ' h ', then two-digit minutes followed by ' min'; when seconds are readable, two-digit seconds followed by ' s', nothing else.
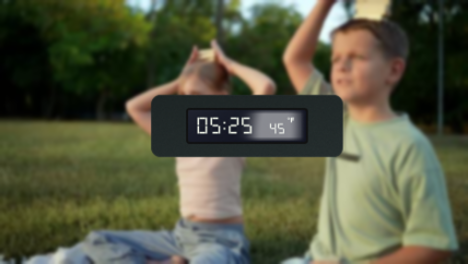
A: 5 h 25 min
